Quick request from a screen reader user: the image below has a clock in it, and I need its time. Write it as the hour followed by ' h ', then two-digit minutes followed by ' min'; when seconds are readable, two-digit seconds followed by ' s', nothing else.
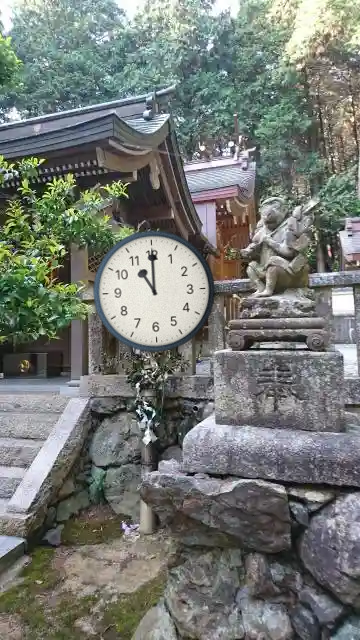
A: 11 h 00 min
